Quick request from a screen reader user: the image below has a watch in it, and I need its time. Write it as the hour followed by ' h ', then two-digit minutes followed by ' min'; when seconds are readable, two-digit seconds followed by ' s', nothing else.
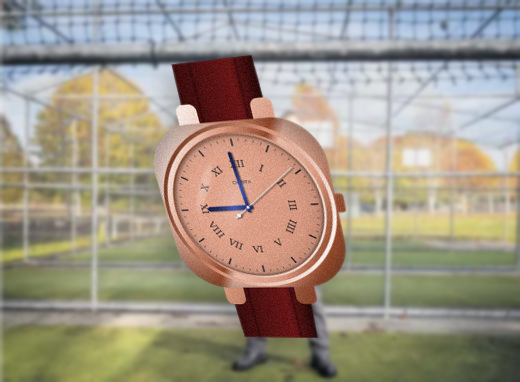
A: 8 h 59 min 09 s
